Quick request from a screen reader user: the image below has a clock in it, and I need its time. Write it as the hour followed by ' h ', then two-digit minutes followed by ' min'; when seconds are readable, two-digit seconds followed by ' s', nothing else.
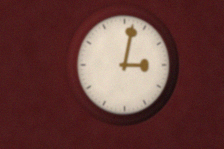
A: 3 h 02 min
